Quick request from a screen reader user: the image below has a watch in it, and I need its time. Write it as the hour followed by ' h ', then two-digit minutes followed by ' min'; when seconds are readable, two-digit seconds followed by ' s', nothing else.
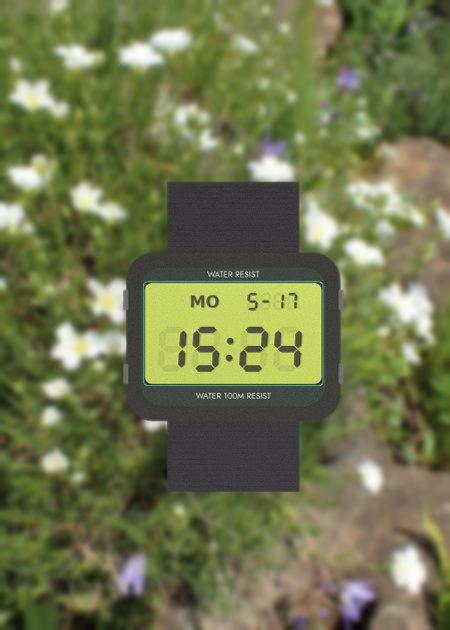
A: 15 h 24 min
